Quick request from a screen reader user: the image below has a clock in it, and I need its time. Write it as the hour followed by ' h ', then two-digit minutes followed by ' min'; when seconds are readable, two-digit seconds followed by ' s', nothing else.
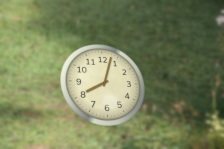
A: 8 h 03 min
